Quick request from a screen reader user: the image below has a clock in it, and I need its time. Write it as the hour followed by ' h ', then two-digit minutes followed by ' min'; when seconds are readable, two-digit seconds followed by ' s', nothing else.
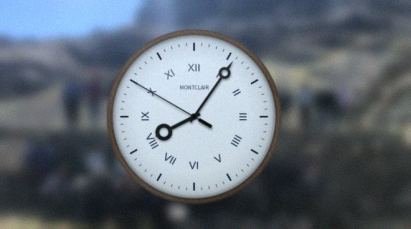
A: 8 h 05 min 50 s
